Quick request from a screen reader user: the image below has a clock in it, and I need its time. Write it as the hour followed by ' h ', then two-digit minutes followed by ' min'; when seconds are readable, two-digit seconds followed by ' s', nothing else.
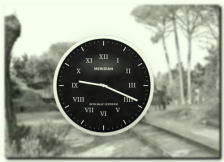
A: 9 h 19 min
